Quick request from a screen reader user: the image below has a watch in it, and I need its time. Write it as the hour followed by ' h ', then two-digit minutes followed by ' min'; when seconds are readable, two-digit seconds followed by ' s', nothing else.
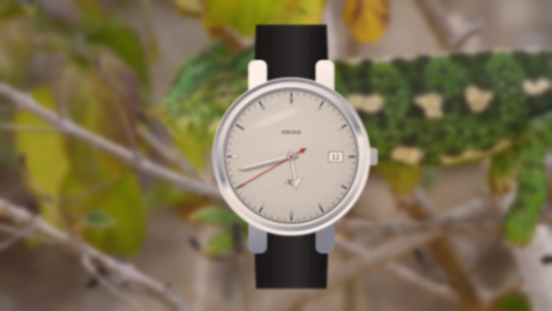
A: 5 h 42 min 40 s
